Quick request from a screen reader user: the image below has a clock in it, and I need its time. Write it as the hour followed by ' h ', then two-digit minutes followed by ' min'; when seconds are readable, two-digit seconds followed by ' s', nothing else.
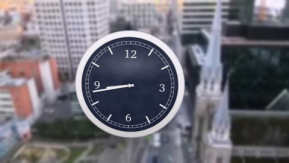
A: 8 h 43 min
